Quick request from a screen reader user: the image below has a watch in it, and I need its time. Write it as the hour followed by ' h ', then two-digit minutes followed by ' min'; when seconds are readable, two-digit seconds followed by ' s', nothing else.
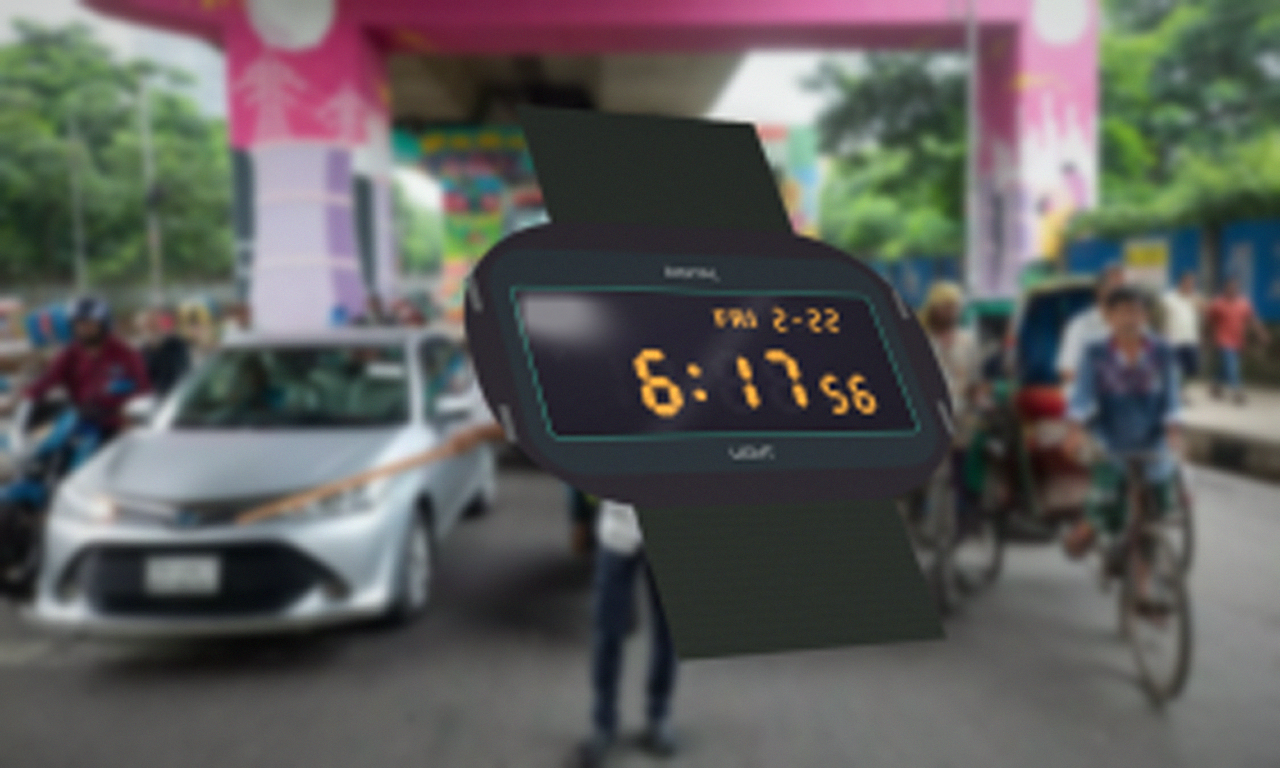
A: 6 h 17 min 56 s
